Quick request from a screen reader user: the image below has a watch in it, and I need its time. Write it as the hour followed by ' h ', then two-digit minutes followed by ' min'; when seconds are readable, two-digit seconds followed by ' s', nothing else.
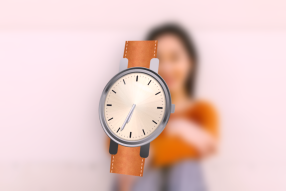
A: 6 h 34 min
